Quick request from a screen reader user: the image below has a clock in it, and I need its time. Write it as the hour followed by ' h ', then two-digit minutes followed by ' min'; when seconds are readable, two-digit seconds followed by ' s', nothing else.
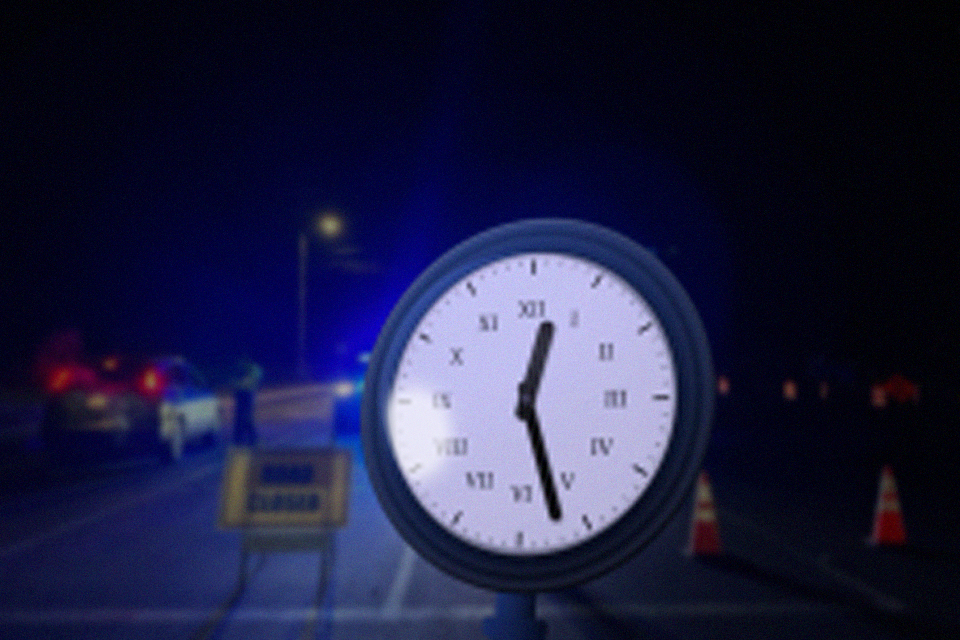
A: 12 h 27 min
